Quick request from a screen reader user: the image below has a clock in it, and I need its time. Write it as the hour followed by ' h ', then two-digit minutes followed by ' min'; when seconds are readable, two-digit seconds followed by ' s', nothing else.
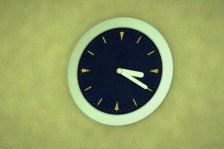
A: 3 h 20 min
